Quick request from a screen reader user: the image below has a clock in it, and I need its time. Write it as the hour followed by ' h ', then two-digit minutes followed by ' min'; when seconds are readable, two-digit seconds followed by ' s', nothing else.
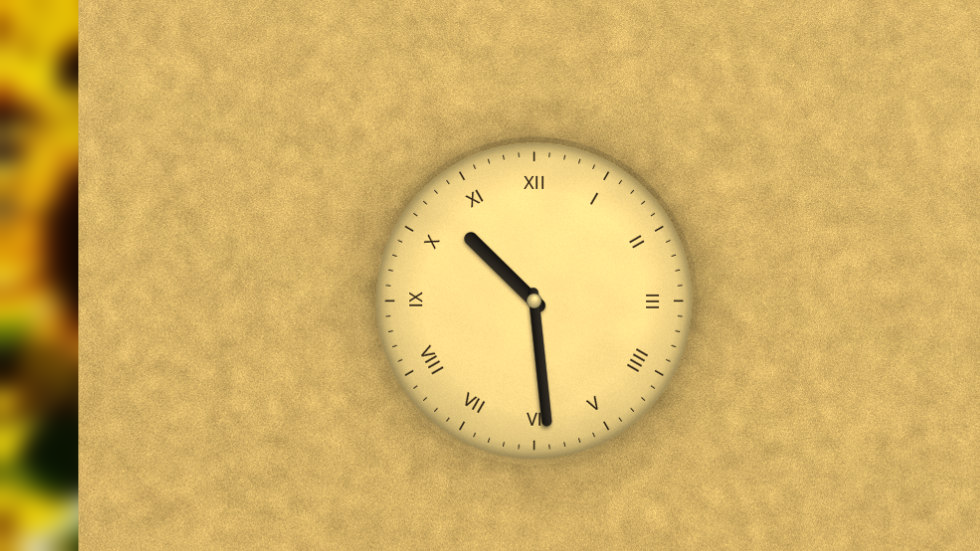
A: 10 h 29 min
